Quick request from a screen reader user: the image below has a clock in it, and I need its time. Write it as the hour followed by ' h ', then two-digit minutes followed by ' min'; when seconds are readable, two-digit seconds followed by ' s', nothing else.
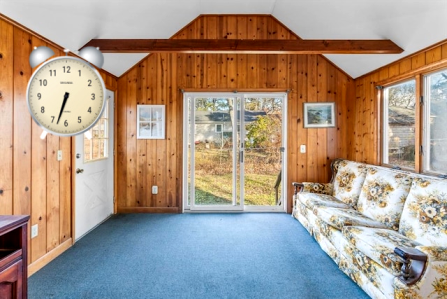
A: 6 h 33 min
